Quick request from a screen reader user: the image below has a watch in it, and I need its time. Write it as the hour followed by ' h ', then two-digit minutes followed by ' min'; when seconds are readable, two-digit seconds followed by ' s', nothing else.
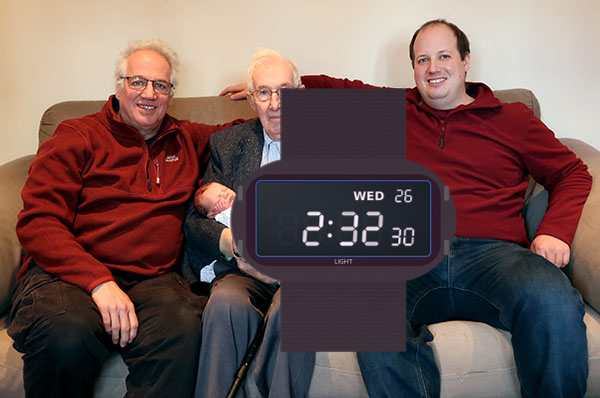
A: 2 h 32 min 30 s
